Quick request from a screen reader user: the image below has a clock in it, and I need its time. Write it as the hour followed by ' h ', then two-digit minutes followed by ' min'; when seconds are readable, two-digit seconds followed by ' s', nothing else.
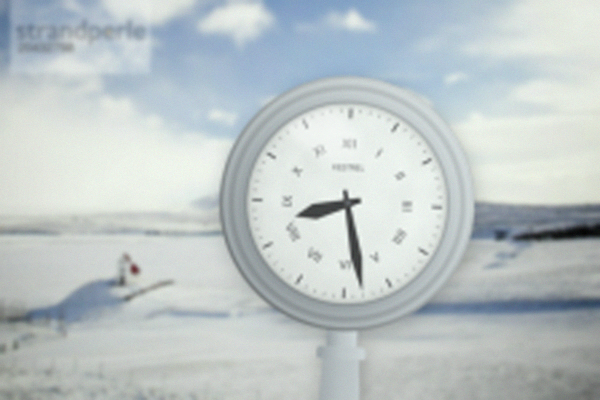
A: 8 h 28 min
